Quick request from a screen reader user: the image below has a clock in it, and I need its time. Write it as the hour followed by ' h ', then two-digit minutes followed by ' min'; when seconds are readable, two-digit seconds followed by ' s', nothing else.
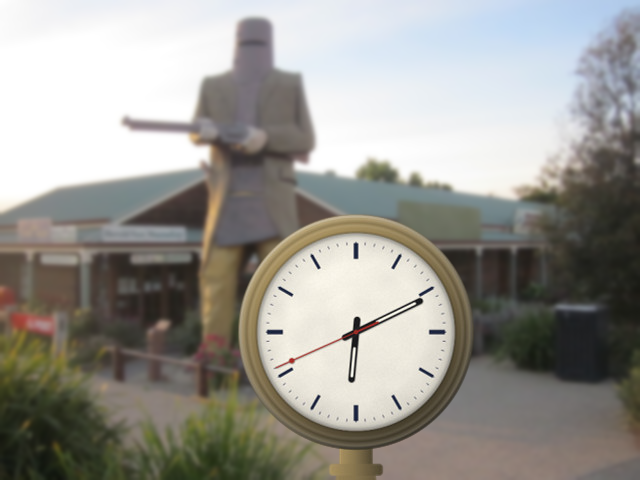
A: 6 h 10 min 41 s
